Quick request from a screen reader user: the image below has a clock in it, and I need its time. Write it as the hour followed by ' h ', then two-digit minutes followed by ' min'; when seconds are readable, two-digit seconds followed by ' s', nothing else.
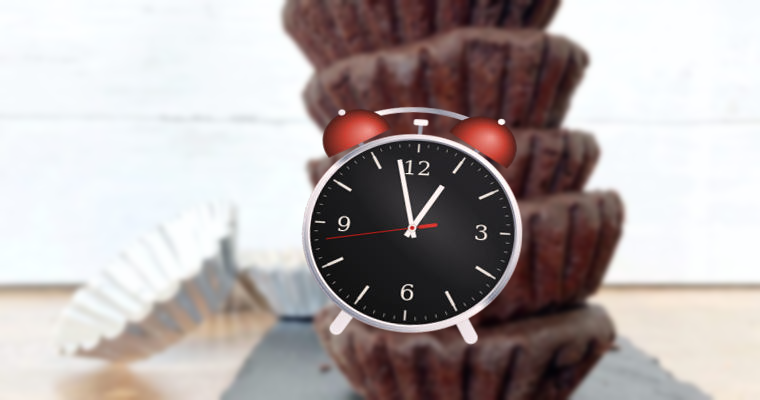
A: 12 h 57 min 43 s
